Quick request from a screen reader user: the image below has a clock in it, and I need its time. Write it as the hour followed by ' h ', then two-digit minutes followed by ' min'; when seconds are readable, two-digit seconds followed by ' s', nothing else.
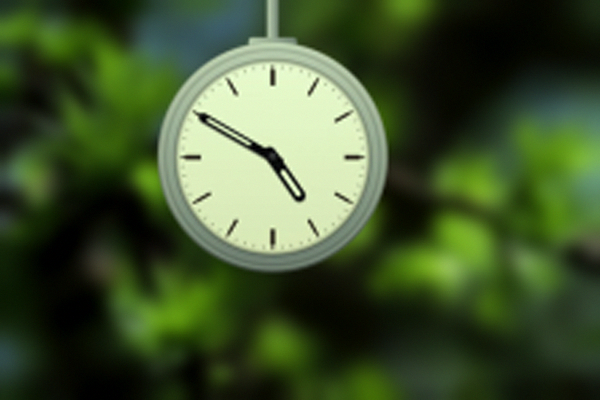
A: 4 h 50 min
